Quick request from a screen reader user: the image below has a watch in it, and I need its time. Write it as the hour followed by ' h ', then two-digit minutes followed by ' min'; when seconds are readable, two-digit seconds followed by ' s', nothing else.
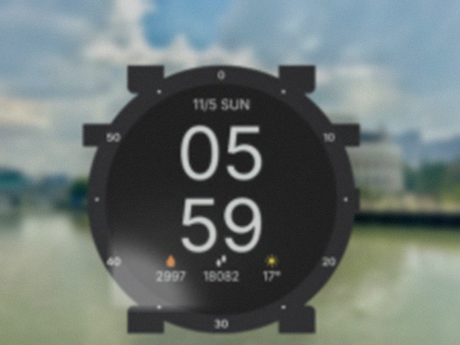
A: 5 h 59 min
